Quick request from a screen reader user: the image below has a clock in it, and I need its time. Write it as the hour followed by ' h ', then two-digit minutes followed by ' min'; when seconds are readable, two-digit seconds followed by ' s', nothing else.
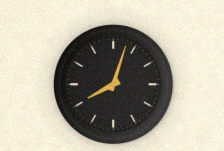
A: 8 h 03 min
